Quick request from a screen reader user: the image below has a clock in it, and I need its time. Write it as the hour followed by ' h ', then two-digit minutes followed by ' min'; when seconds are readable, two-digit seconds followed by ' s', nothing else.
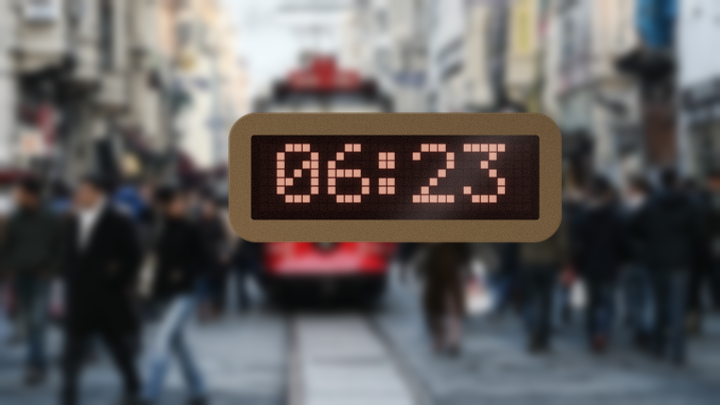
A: 6 h 23 min
